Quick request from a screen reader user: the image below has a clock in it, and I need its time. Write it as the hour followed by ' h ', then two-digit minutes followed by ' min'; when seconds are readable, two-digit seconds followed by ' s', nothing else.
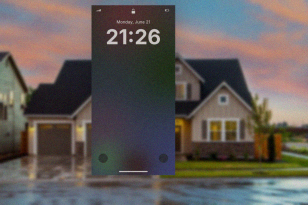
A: 21 h 26 min
